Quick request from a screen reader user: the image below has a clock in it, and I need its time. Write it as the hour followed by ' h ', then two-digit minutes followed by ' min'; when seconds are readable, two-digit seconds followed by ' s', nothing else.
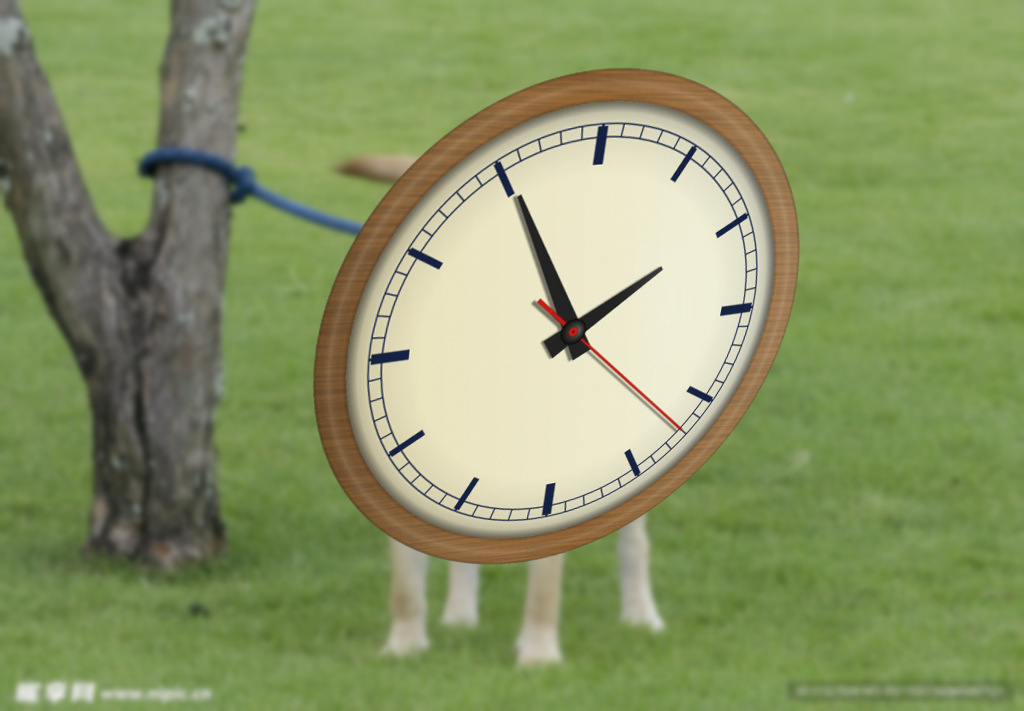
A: 1 h 55 min 22 s
